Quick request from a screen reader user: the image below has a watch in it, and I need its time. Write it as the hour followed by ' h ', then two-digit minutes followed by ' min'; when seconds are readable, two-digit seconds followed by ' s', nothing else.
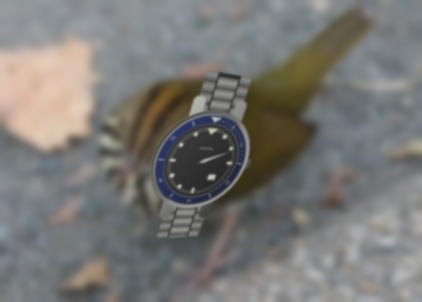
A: 2 h 11 min
